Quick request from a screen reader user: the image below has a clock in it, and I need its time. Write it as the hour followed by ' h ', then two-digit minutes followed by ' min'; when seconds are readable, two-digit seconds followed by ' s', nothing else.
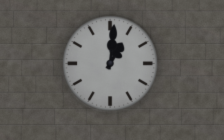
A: 1 h 01 min
